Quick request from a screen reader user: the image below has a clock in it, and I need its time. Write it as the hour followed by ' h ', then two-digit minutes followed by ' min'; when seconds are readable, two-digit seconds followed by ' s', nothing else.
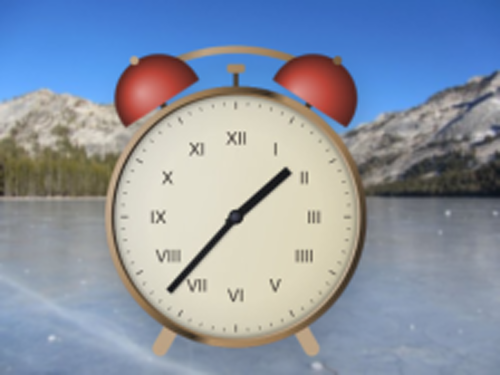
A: 1 h 37 min
